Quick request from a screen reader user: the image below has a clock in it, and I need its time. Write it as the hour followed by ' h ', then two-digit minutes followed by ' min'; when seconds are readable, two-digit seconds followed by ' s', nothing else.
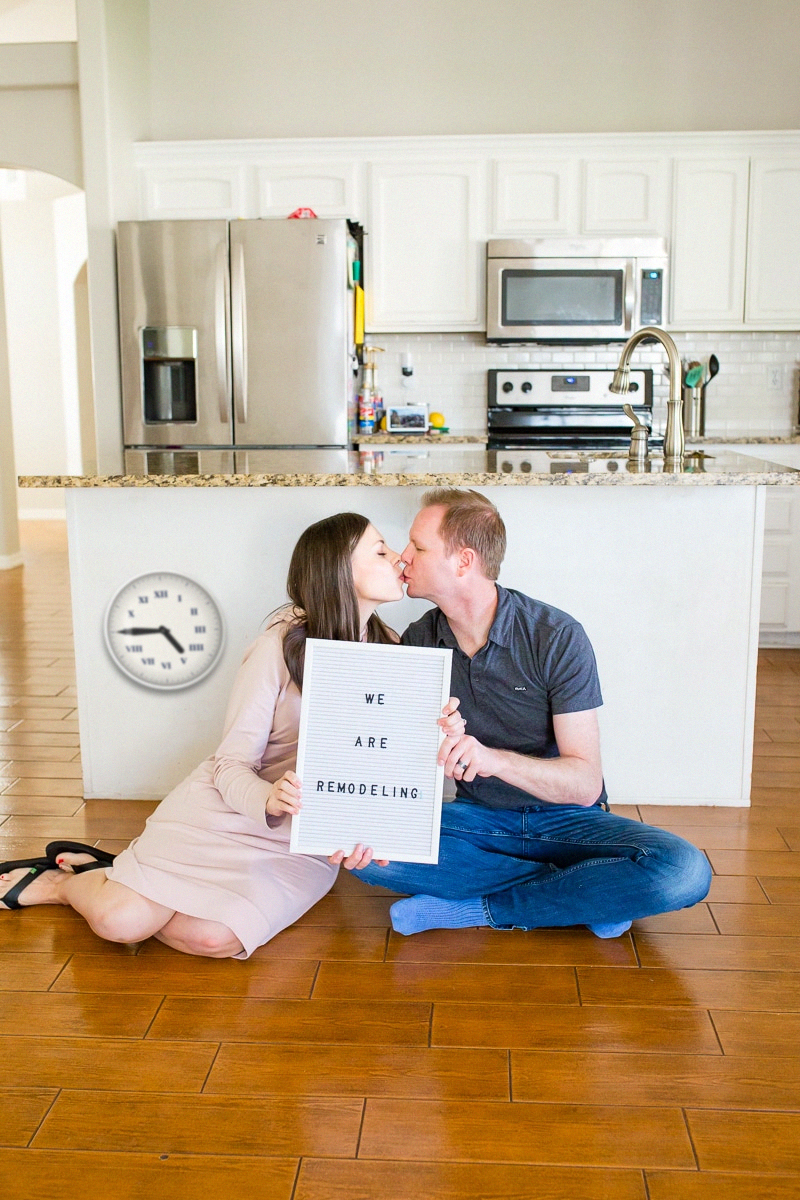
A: 4 h 45 min
